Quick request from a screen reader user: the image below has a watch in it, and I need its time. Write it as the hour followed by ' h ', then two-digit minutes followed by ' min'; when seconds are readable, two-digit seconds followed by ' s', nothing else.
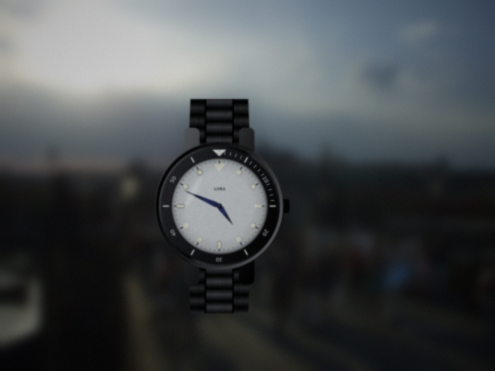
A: 4 h 49 min
